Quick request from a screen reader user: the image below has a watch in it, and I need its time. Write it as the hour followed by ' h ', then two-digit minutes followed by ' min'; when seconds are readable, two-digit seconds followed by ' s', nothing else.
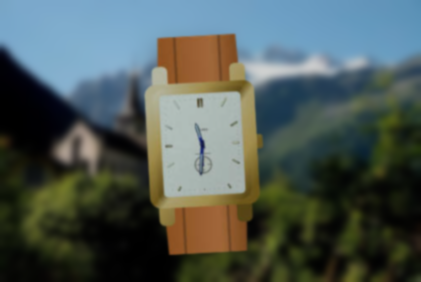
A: 11 h 31 min
